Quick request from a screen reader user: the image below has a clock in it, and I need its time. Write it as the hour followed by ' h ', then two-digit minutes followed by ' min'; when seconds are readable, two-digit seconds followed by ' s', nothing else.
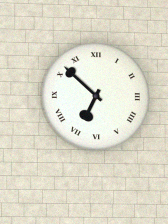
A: 6 h 52 min
